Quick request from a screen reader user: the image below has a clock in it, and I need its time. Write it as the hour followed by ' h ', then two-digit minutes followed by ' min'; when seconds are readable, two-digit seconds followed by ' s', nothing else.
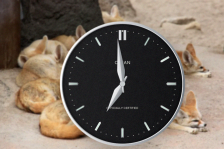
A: 6 h 59 min
